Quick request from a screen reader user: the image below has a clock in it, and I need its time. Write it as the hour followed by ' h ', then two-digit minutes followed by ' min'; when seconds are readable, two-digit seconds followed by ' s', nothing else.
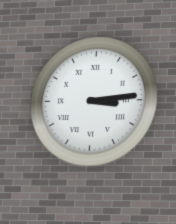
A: 3 h 14 min
